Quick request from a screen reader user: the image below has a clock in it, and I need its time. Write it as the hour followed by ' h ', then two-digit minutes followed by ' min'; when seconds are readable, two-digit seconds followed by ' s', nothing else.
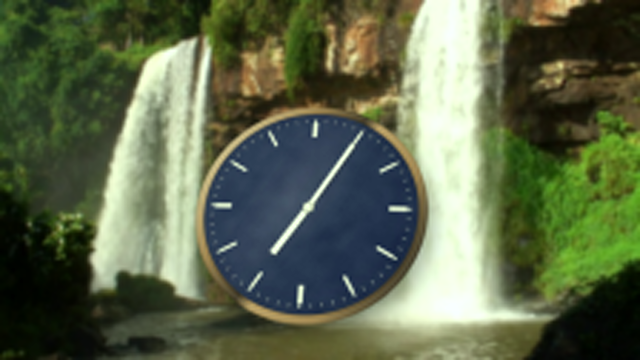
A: 7 h 05 min
